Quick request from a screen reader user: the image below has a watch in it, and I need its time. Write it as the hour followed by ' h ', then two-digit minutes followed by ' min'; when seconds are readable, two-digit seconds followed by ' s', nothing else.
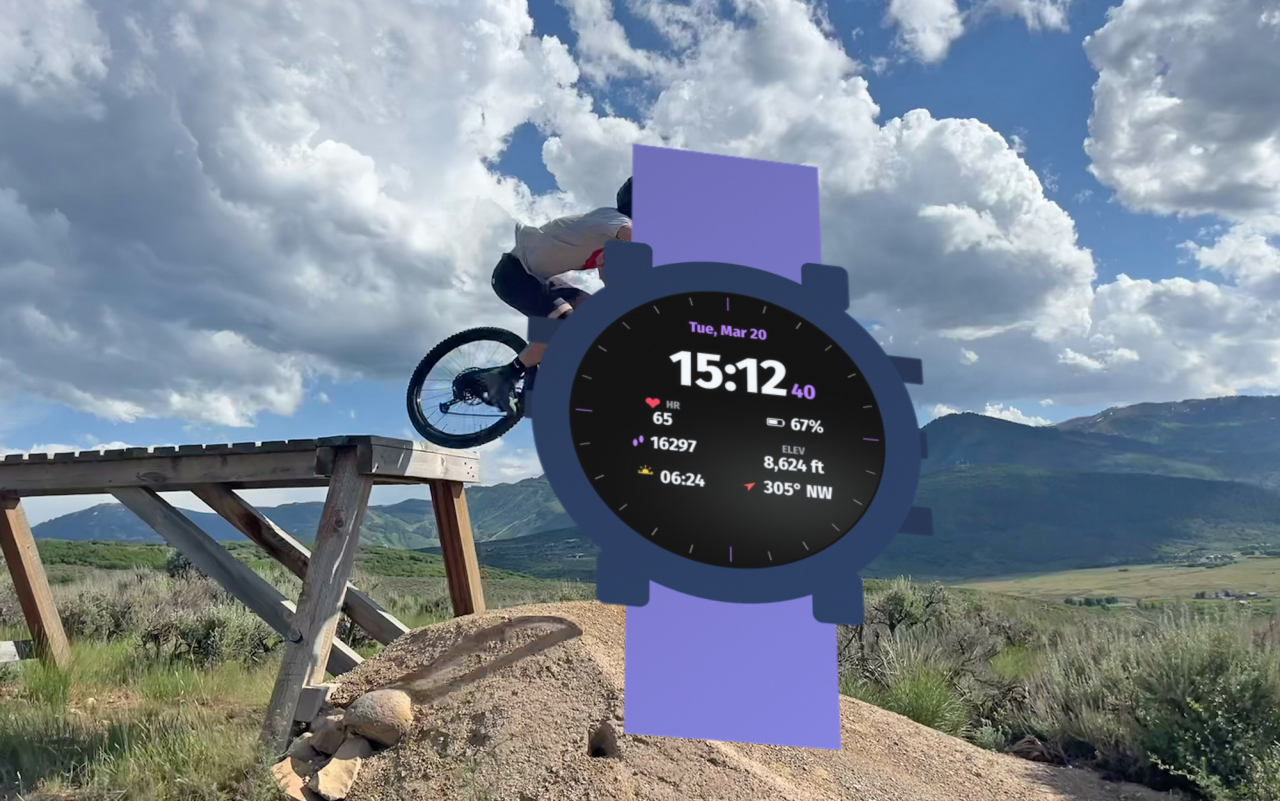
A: 15 h 12 min 40 s
